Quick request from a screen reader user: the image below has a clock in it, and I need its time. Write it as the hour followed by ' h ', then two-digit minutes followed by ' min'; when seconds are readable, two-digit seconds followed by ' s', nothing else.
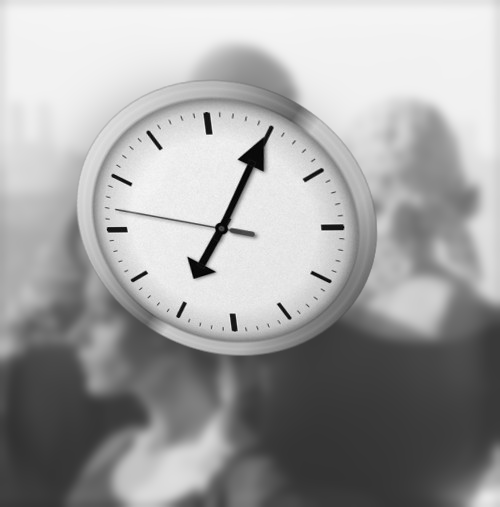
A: 7 h 04 min 47 s
